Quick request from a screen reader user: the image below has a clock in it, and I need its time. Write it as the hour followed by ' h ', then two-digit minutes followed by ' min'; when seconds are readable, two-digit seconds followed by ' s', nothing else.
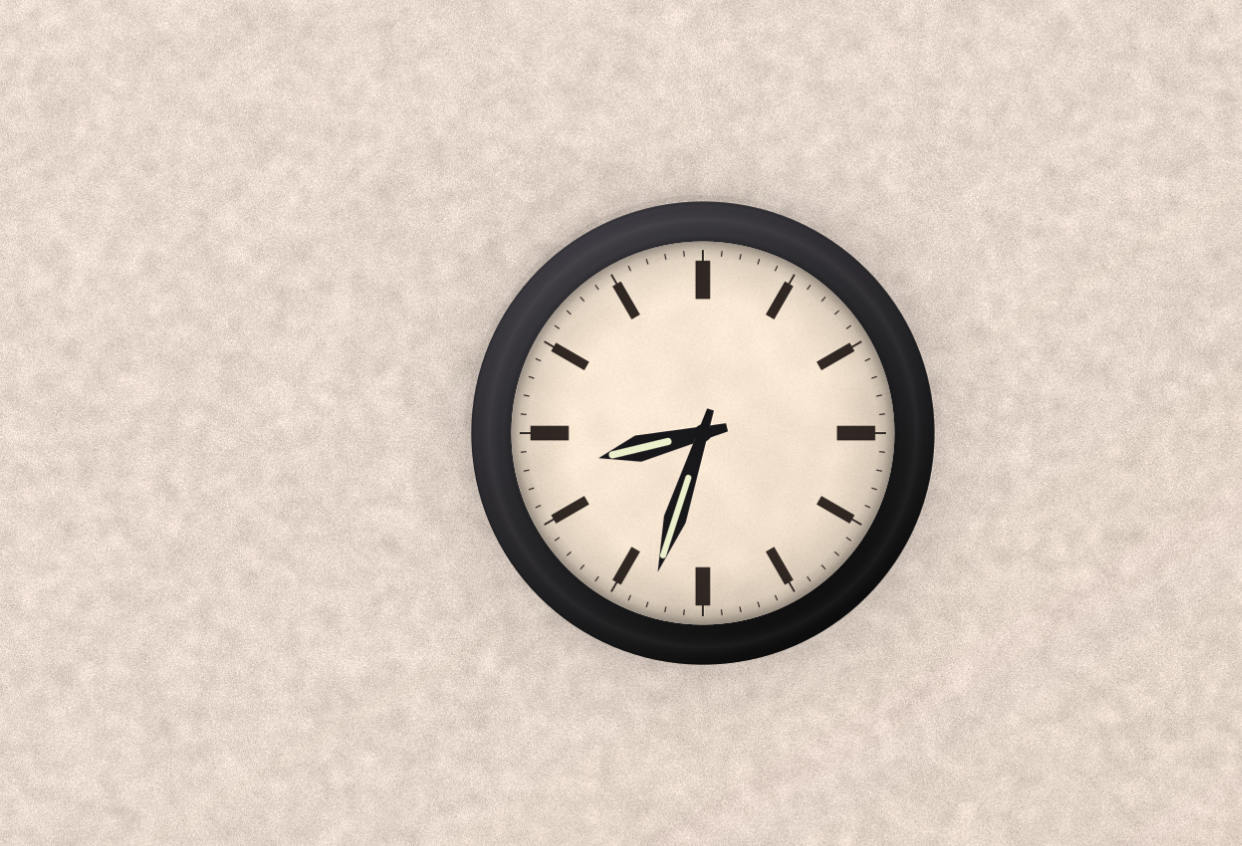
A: 8 h 33 min
